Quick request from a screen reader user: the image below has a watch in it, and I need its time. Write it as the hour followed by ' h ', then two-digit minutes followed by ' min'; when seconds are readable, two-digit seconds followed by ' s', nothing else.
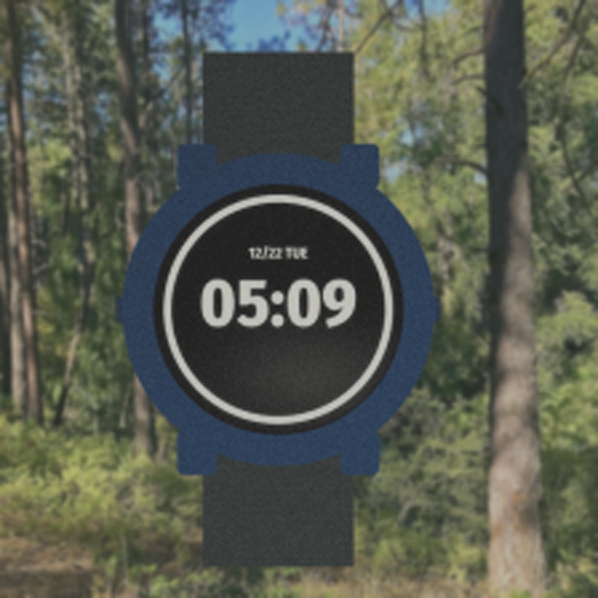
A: 5 h 09 min
